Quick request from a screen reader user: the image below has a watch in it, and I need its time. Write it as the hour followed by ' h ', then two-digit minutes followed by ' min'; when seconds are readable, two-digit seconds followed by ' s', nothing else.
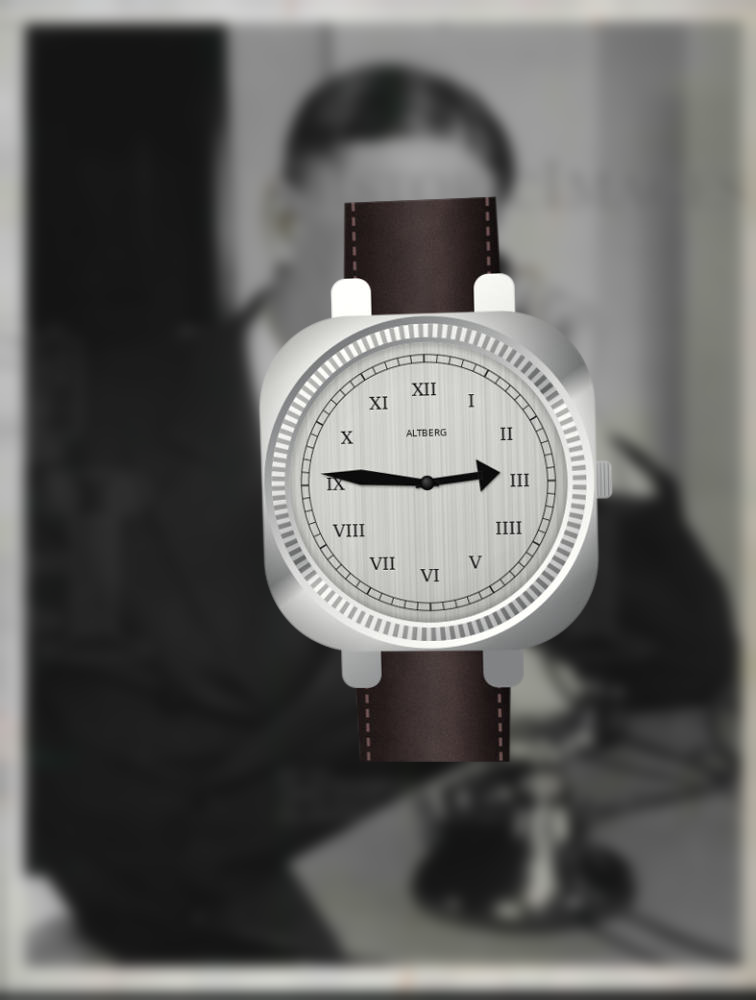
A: 2 h 46 min
